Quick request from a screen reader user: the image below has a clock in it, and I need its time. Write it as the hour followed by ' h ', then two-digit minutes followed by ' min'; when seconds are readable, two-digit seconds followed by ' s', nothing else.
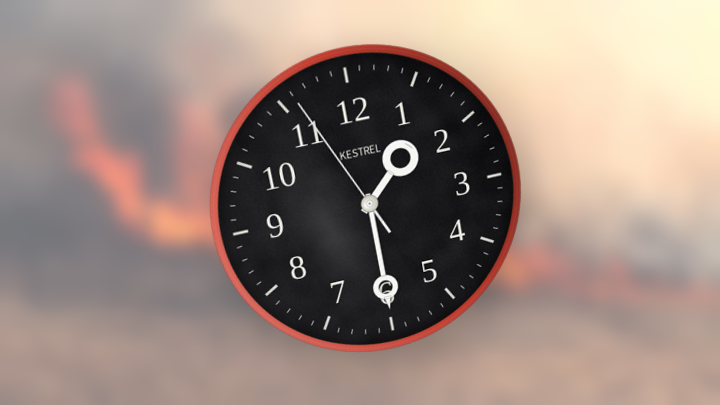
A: 1 h 29 min 56 s
